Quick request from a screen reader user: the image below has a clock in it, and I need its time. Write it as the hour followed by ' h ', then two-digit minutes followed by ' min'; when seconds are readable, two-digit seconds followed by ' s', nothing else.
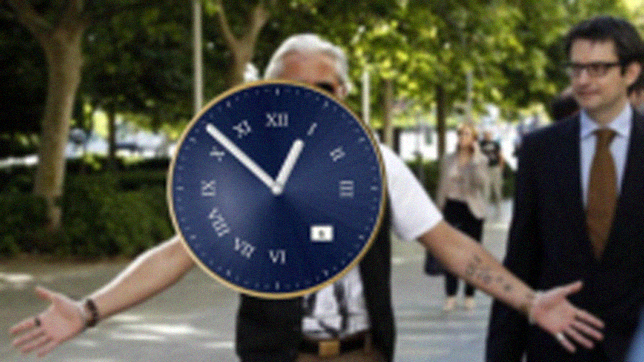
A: 12 h 52 min
